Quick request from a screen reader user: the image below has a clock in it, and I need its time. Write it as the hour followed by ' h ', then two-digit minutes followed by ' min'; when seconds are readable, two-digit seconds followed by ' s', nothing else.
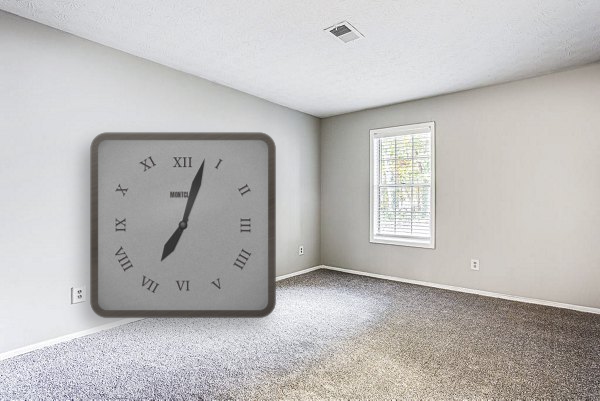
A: 7 h 03 min
